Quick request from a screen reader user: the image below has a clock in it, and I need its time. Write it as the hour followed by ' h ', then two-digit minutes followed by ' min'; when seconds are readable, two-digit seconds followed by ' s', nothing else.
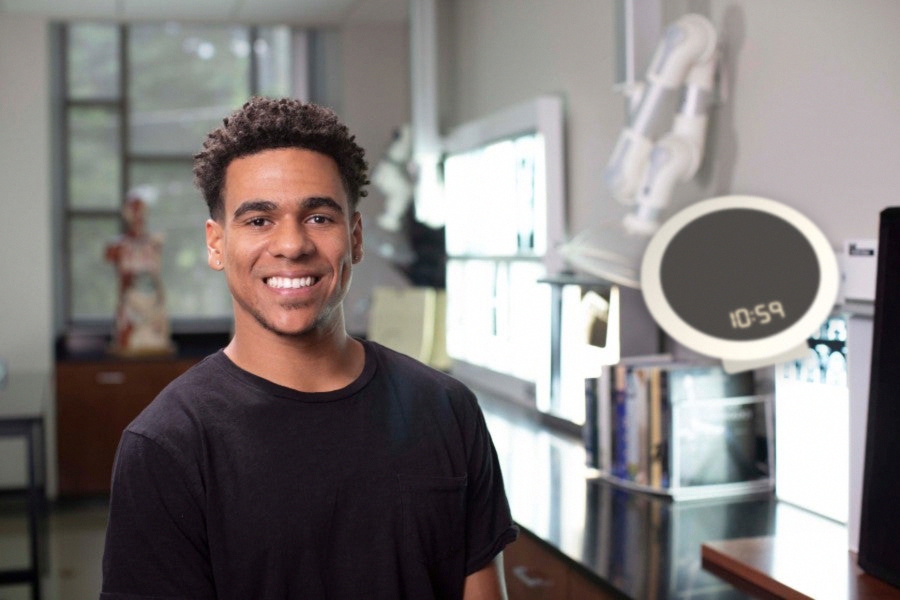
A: 10 h 59 min
